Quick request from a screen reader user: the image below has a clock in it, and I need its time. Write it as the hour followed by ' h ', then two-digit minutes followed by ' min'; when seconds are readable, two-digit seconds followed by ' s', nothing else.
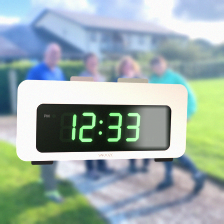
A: 12 h 33 min
